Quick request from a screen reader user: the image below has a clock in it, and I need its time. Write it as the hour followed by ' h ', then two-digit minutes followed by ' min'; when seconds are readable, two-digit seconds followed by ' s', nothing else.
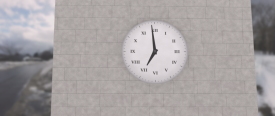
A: 6 h 59 min
